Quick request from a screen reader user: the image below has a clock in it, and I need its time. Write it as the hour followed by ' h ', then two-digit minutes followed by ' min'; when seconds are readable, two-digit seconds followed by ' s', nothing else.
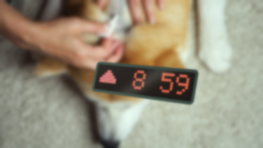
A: 8 h 59 min
